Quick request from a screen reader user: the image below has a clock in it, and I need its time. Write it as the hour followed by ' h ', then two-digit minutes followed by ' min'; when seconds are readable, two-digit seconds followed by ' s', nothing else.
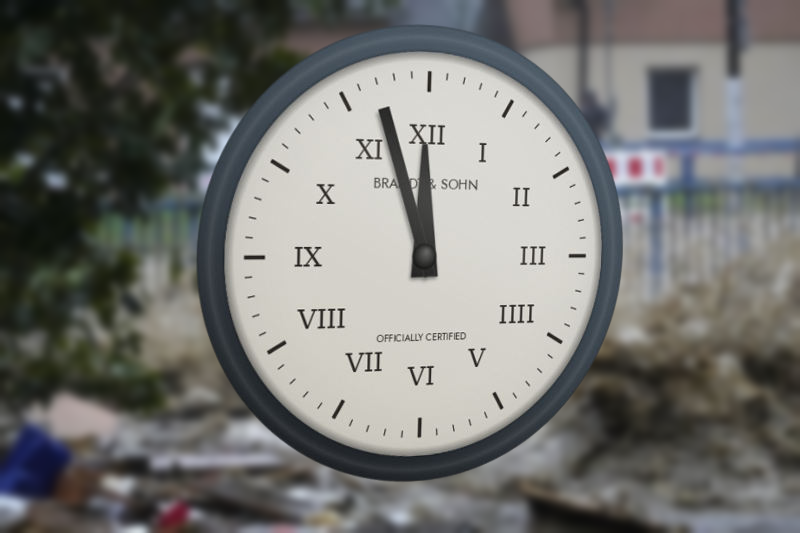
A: 11 h 57 min
